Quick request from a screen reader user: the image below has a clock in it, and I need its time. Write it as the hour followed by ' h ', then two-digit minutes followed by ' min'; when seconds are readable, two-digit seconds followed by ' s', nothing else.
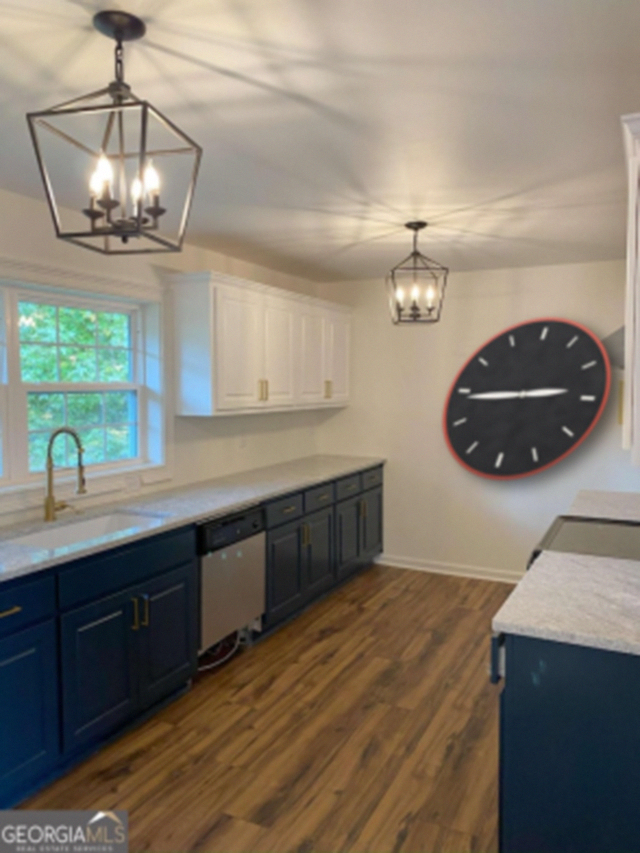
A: 2 h 44 min
